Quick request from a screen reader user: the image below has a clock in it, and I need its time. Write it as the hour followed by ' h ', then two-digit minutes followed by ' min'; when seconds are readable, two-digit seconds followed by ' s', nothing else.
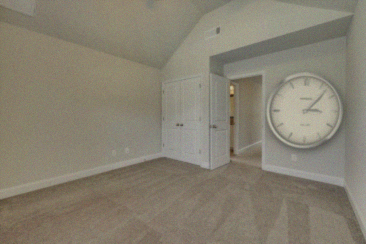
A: 3 h 07 min
